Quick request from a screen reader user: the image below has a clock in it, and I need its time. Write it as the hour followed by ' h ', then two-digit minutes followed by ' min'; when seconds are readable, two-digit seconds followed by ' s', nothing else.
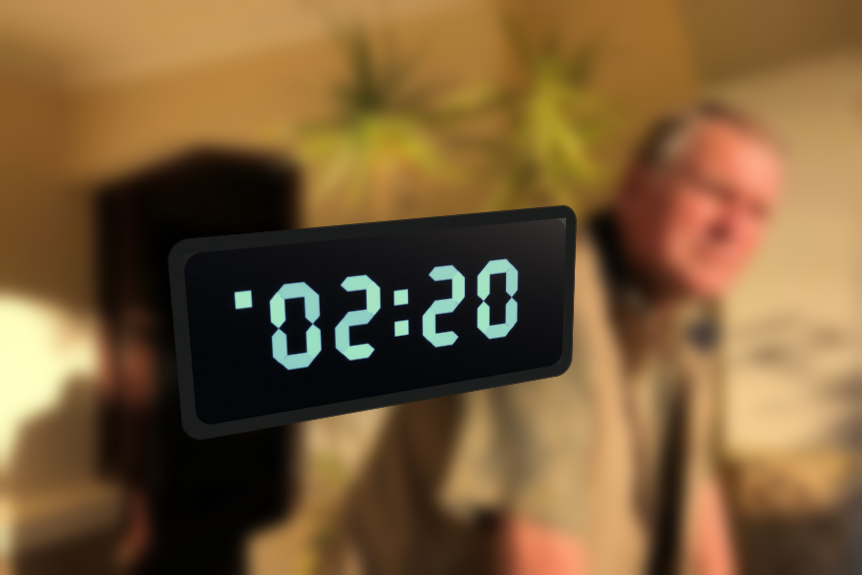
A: 2 h 20 min
